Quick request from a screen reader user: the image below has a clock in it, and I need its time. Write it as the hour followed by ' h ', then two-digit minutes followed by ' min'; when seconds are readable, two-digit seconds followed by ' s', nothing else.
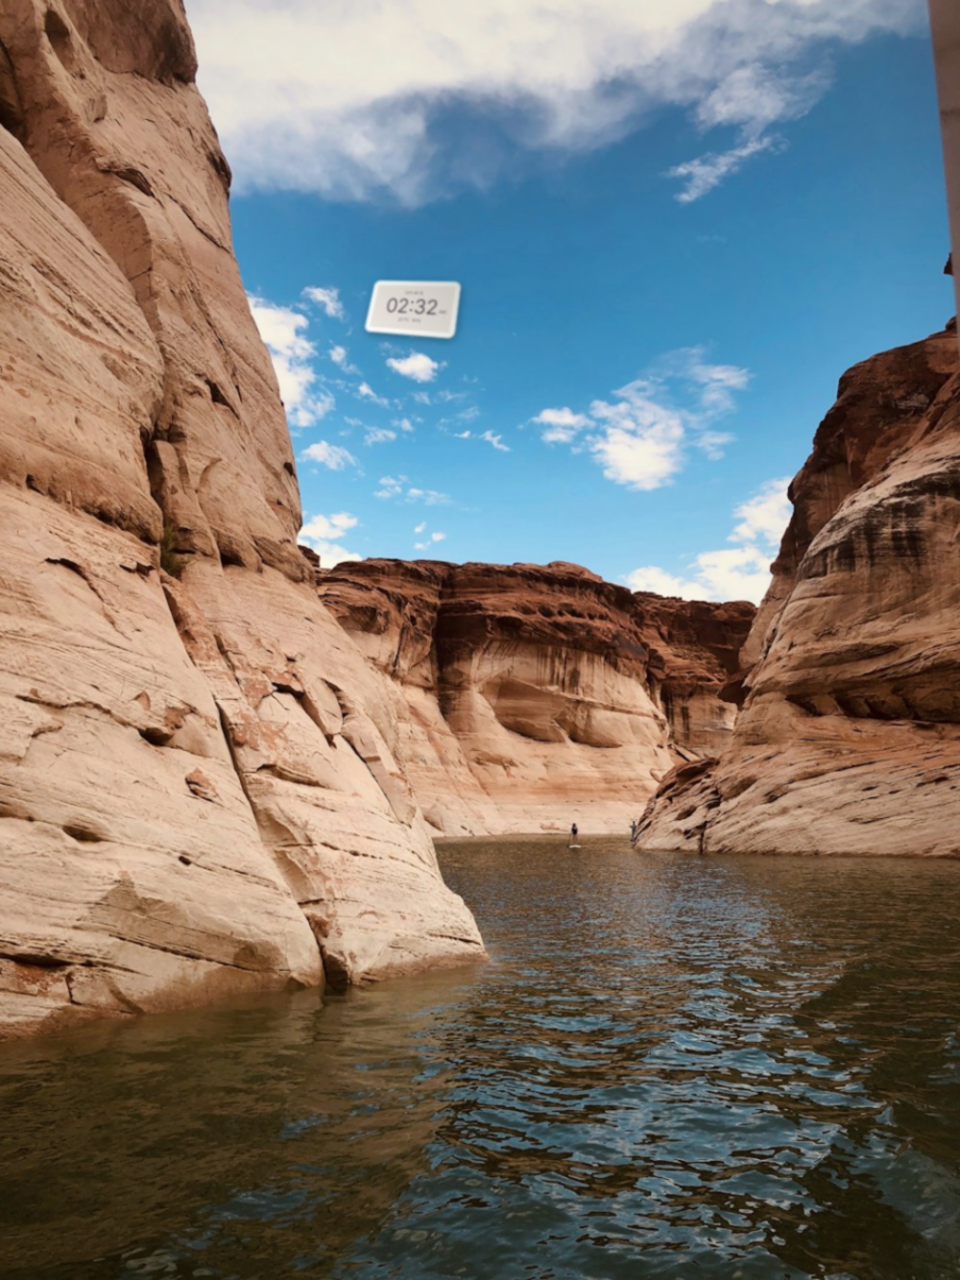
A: 2 h 32 min
